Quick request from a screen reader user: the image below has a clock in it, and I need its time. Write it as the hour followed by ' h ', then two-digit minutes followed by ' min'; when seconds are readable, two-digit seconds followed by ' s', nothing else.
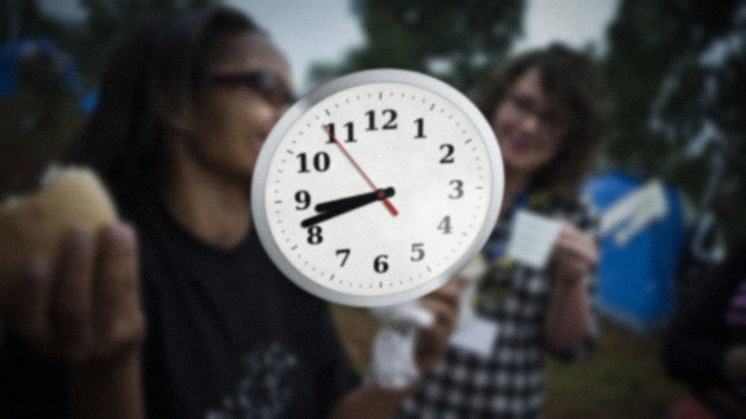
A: 8 h 41 min 54 s
